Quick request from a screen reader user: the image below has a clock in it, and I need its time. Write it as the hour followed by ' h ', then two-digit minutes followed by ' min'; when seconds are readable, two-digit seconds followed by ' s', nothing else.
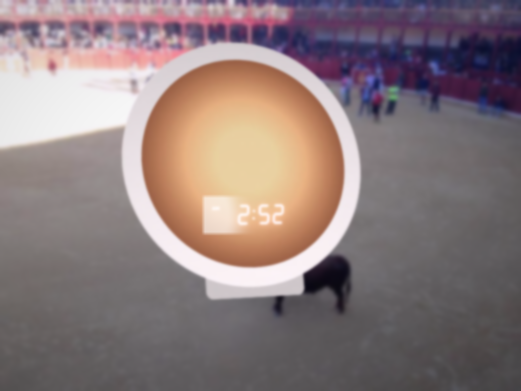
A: 2 h 52 min
